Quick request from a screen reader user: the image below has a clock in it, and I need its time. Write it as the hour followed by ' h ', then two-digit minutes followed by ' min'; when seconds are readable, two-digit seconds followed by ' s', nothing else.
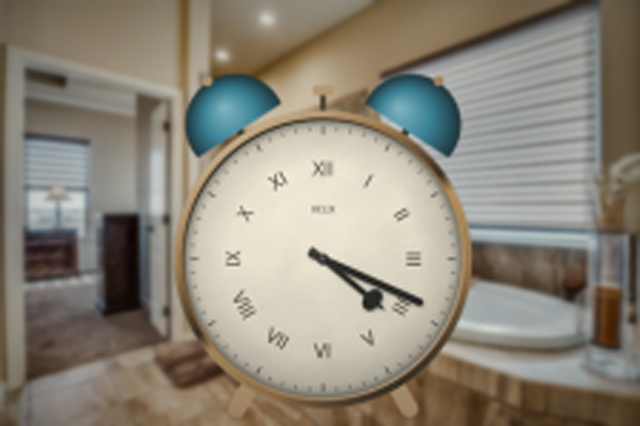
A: 4 h 19 min
